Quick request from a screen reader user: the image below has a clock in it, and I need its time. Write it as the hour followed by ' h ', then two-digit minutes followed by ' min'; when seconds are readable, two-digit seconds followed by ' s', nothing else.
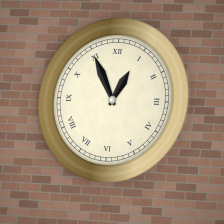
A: 12 h 55 min
